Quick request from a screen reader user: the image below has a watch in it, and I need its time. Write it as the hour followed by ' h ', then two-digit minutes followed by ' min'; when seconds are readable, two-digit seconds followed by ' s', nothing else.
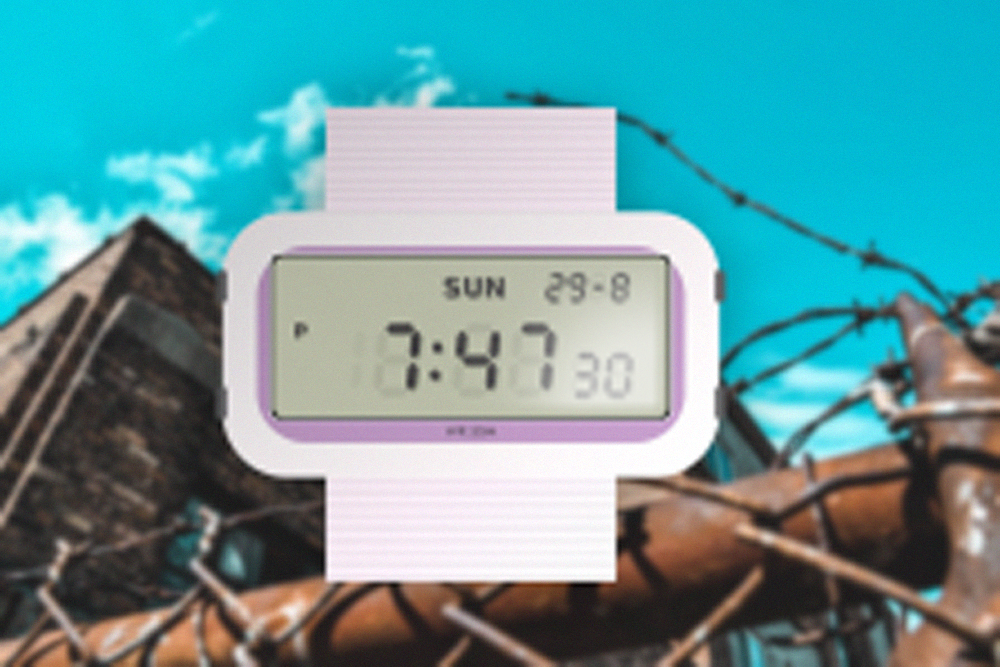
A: 7 h 47 min 30 s
